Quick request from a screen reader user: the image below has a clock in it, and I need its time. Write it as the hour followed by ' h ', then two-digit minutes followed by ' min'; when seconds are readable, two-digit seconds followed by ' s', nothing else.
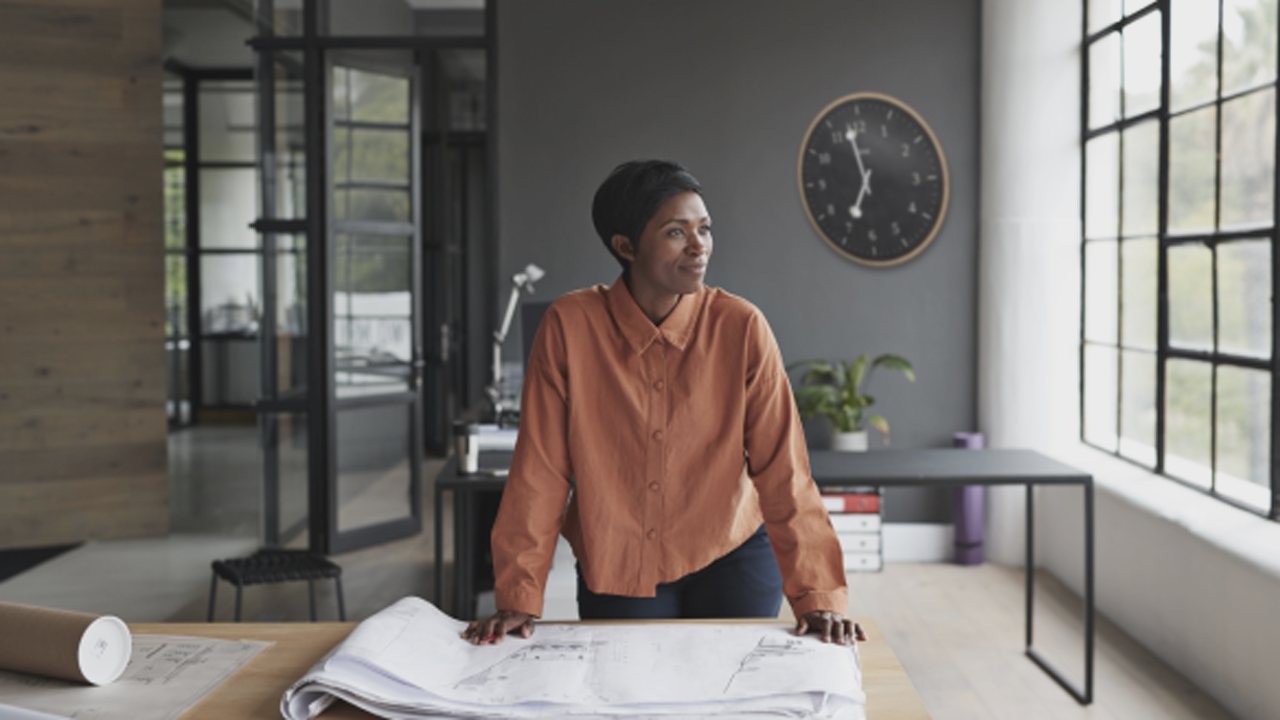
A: 6 h 58 min
